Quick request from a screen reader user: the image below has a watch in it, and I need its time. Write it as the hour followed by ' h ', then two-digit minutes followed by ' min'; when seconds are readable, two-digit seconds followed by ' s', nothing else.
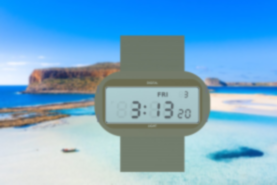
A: 3 h 13 min
